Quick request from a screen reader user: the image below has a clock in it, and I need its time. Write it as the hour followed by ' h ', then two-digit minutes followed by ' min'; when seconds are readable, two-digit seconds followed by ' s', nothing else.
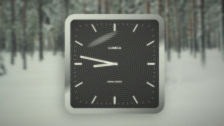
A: 8 h 47 min
